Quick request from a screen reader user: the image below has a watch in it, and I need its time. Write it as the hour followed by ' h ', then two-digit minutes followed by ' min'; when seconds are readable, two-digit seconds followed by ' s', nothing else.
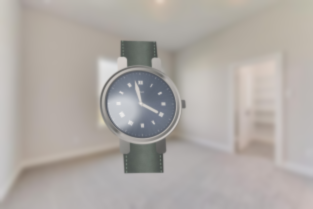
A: 3 h 58 min
